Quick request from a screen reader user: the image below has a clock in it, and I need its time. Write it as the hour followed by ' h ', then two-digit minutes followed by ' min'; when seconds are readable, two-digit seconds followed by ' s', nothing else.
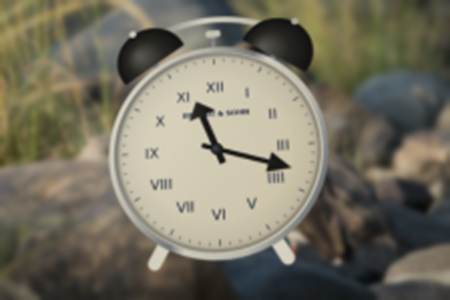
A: 11 h 18 min
